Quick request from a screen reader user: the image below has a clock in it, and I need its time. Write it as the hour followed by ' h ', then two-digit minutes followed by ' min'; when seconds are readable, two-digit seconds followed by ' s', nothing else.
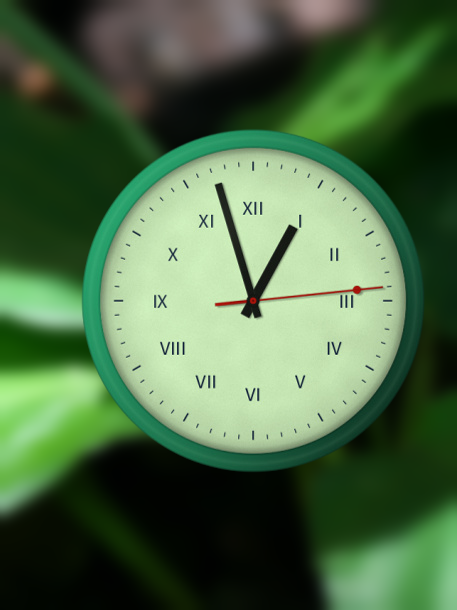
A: 12 h 57 min 14 s
